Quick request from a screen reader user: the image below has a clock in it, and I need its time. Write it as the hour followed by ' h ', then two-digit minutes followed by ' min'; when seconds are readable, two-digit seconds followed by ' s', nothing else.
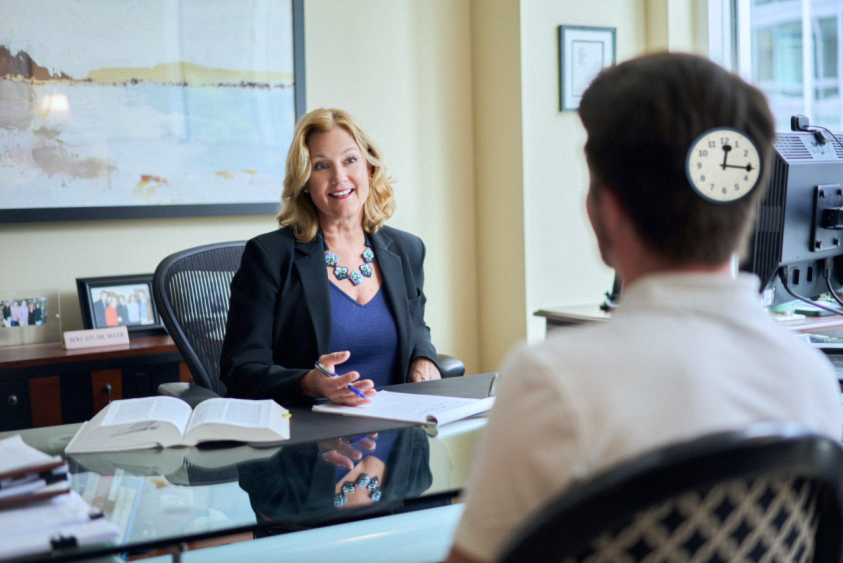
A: 12 h 16 min
